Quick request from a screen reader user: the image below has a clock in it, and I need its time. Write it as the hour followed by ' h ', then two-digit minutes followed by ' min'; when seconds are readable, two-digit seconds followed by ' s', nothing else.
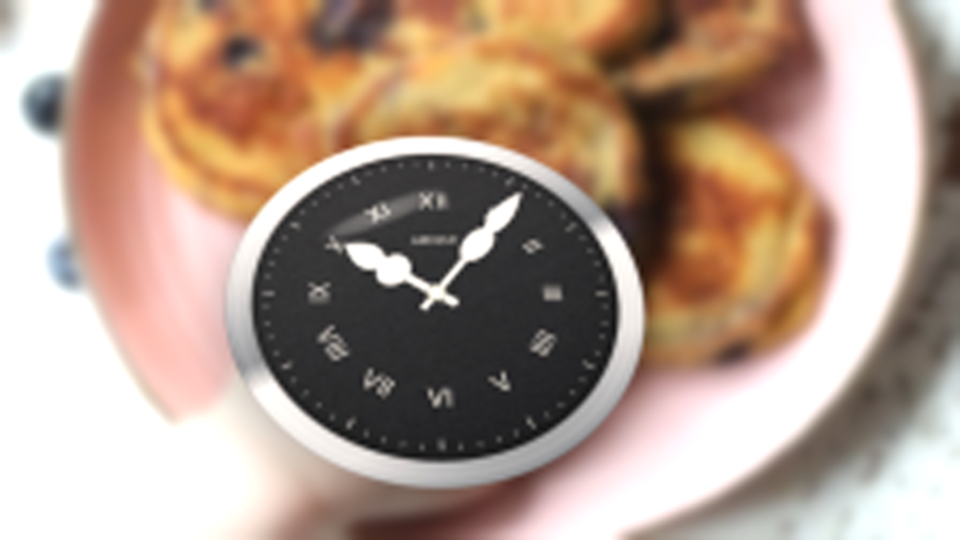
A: 10 h 06 min
